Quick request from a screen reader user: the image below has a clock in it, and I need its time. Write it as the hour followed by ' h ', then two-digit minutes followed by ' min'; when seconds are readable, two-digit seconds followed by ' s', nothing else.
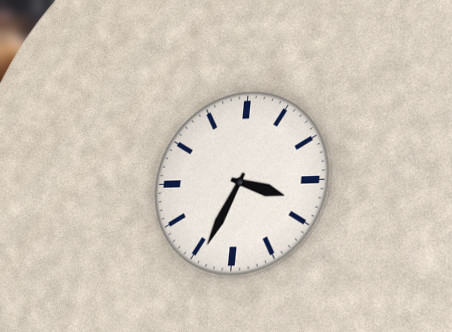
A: 3 h 34 min
